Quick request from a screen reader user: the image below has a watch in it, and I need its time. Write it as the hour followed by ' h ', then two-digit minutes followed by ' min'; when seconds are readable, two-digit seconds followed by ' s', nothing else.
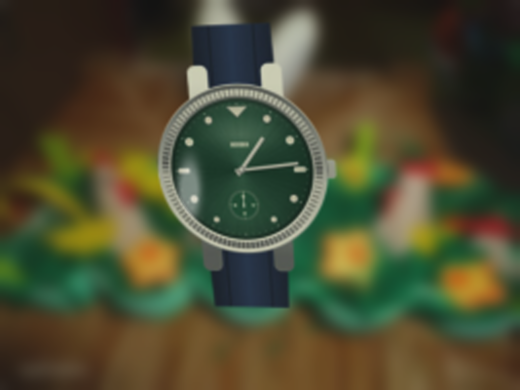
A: 1 h 14 min
